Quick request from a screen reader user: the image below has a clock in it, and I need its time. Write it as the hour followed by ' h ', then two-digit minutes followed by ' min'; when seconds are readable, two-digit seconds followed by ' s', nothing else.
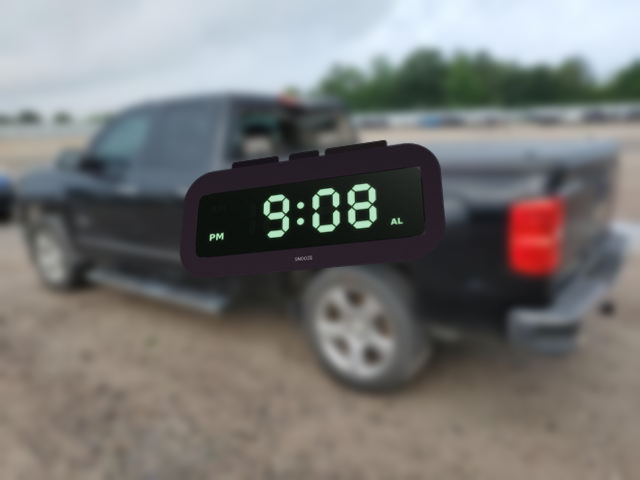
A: 9 h 08 min
